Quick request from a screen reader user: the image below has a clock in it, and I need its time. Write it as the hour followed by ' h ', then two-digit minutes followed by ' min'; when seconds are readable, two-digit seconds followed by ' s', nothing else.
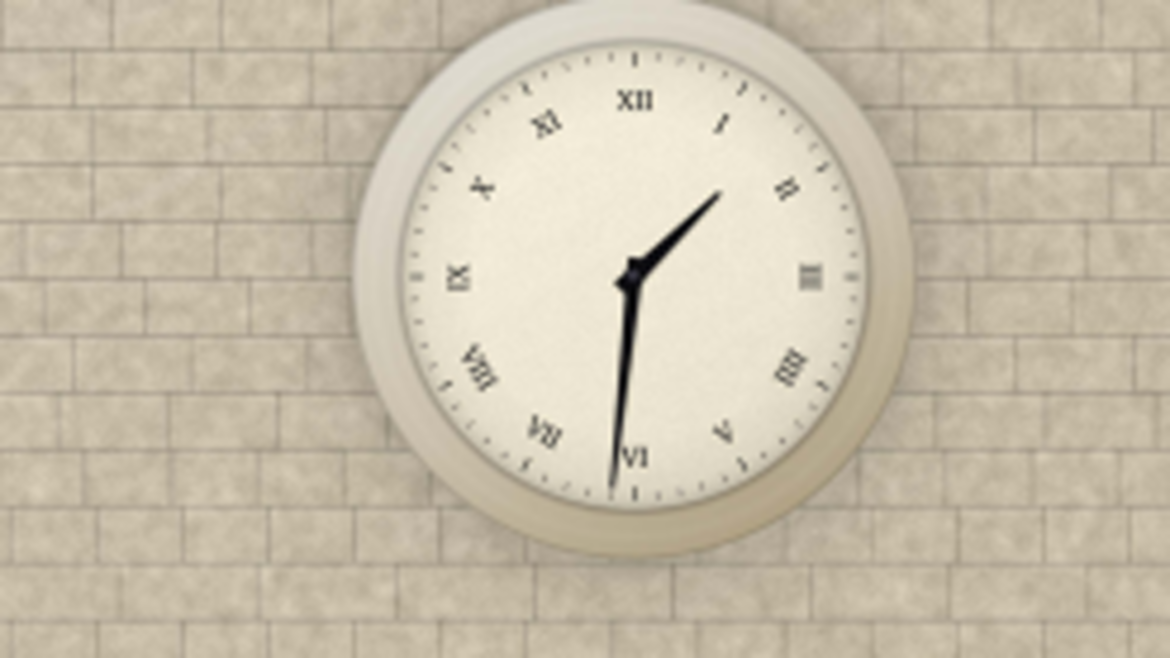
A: 1 h 31 min
